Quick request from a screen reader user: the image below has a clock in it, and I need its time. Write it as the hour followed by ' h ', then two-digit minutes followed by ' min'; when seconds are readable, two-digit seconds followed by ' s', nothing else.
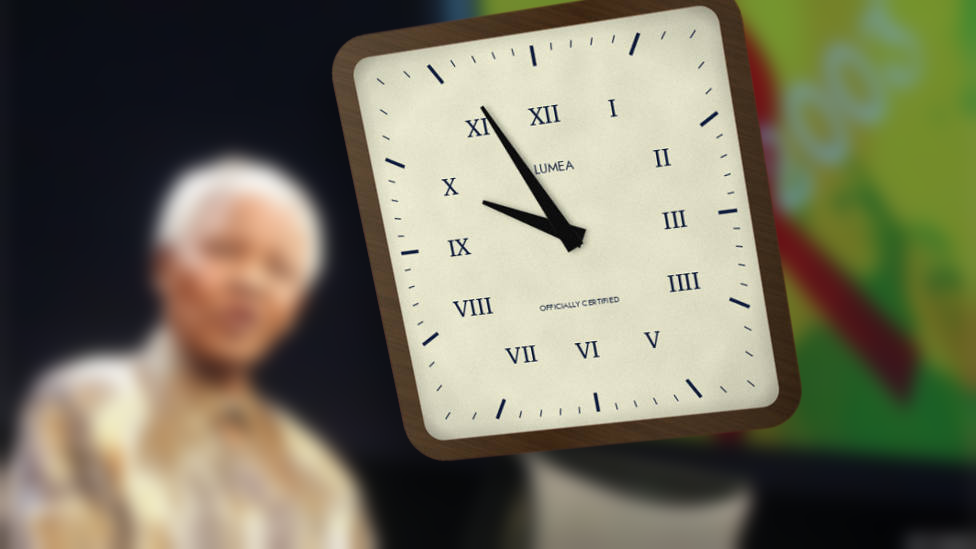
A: 9 h 56 min
